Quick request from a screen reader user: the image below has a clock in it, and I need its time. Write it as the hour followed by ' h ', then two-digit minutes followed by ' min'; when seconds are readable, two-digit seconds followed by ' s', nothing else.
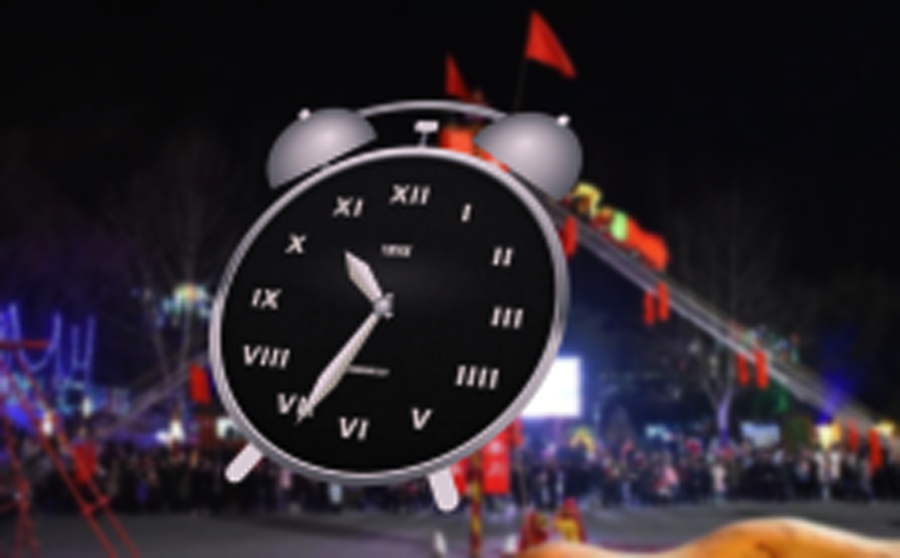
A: 10 h 34 min
